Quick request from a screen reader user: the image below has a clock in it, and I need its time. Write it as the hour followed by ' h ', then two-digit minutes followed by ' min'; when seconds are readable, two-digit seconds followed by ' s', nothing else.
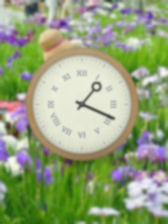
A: 1 h 19 min
